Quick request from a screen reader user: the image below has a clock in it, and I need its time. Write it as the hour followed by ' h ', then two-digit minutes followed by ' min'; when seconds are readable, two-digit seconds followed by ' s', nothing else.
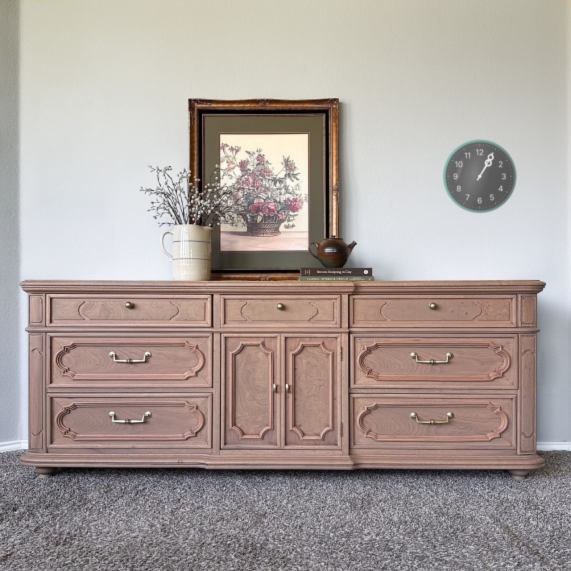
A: 1 h 05 min
